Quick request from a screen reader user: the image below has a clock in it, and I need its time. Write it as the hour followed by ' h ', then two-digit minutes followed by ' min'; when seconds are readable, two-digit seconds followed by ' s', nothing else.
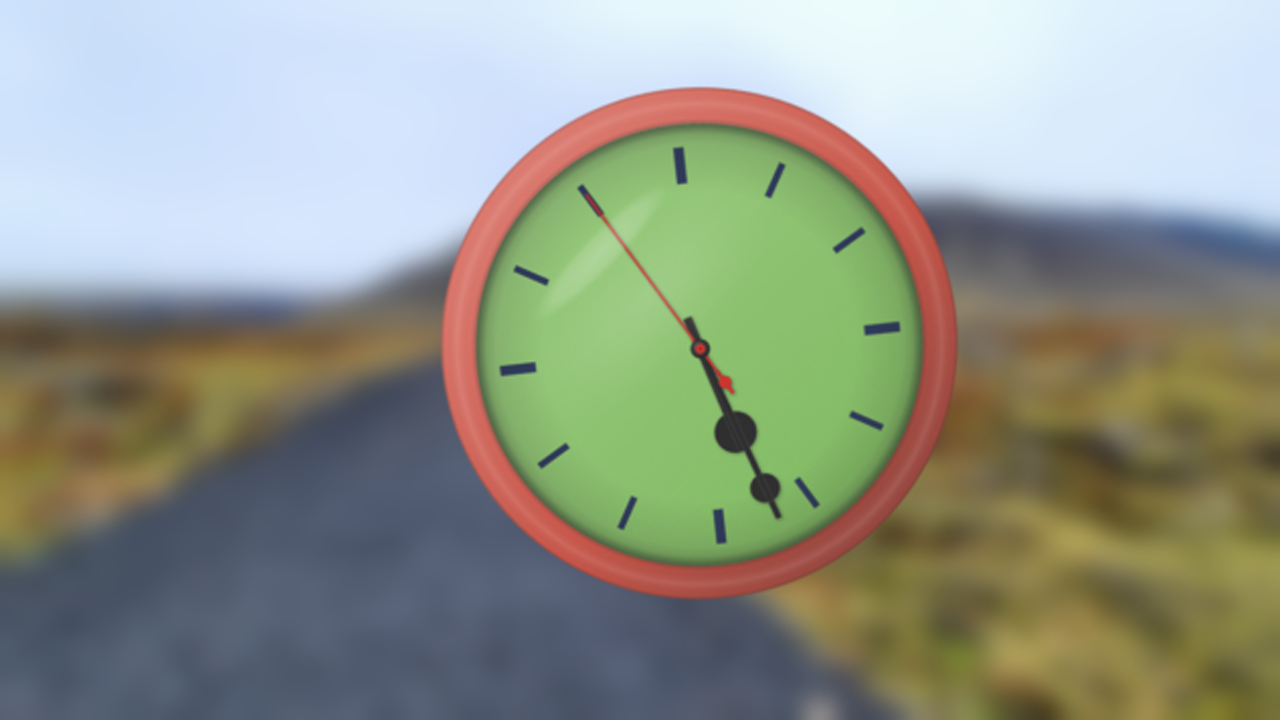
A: 5 h 26 min 55 s
